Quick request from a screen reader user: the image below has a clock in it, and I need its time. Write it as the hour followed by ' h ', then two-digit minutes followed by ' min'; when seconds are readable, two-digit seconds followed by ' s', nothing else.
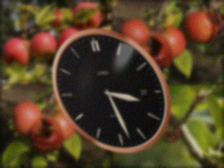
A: 3 h 28 min
